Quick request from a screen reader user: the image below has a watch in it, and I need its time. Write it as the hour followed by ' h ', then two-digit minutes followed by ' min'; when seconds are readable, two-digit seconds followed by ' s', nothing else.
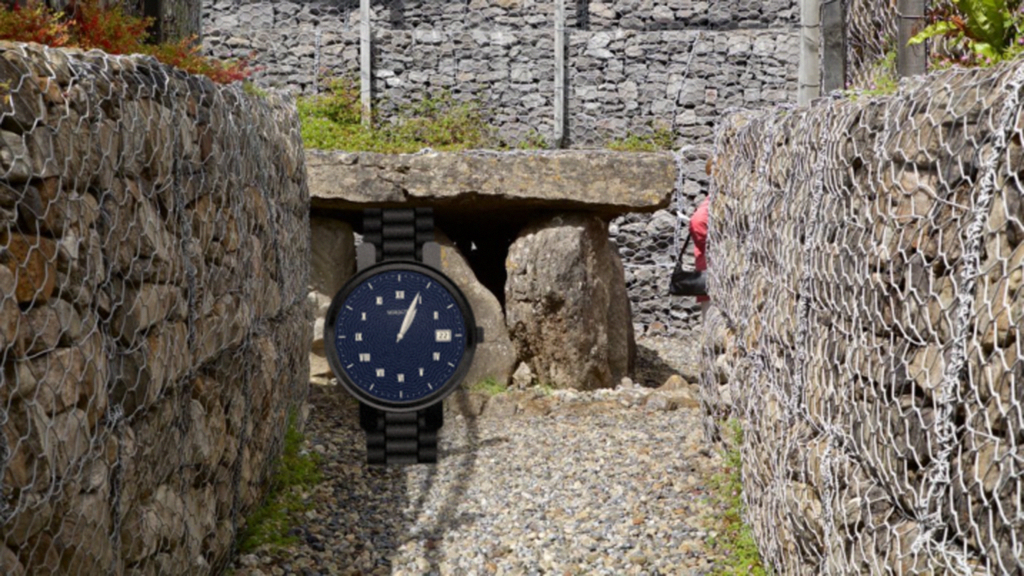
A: 1 h 04 min
